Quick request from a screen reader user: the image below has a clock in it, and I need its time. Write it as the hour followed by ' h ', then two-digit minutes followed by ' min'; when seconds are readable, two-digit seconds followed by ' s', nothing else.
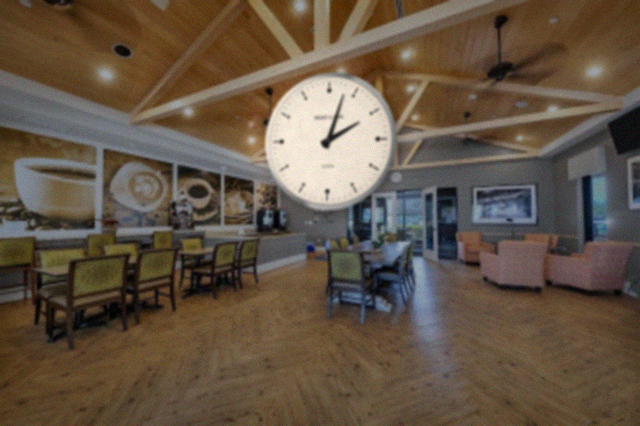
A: 2 h 03 min
